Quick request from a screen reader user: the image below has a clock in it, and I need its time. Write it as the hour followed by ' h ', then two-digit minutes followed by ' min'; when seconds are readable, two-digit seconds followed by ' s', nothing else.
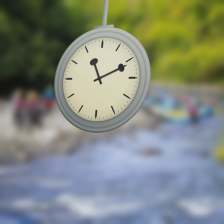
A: 11 h 11 min
